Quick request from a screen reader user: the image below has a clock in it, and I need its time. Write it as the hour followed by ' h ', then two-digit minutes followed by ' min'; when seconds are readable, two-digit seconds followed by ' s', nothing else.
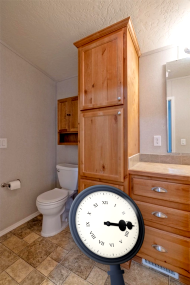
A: 3 h 16 min
